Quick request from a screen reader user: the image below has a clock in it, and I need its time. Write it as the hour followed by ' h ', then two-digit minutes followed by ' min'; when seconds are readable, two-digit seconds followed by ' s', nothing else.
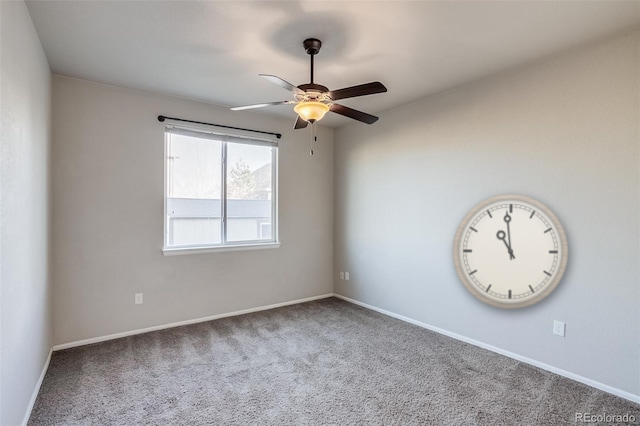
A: 10 h 59 min
